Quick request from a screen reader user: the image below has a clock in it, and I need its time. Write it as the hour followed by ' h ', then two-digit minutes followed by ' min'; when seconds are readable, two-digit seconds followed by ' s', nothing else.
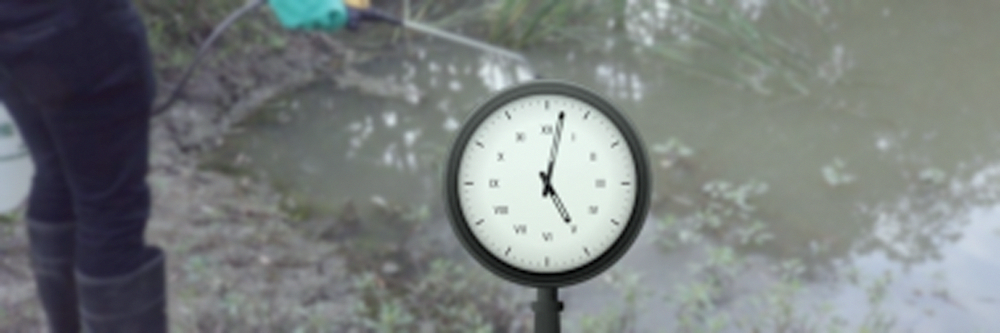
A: 5 h 02 min
